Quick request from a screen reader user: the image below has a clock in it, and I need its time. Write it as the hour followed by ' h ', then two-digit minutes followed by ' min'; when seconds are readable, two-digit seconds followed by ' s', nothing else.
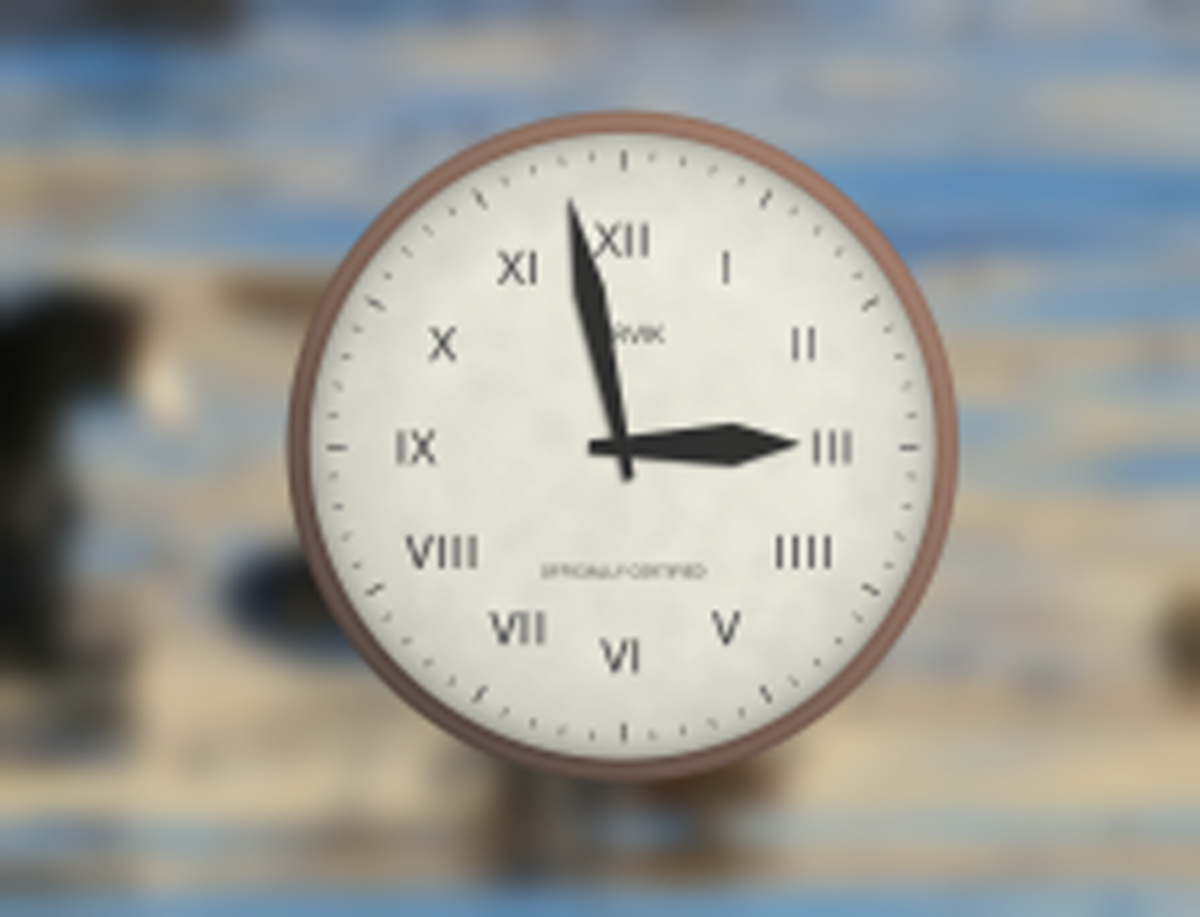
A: 2 h 58 min
